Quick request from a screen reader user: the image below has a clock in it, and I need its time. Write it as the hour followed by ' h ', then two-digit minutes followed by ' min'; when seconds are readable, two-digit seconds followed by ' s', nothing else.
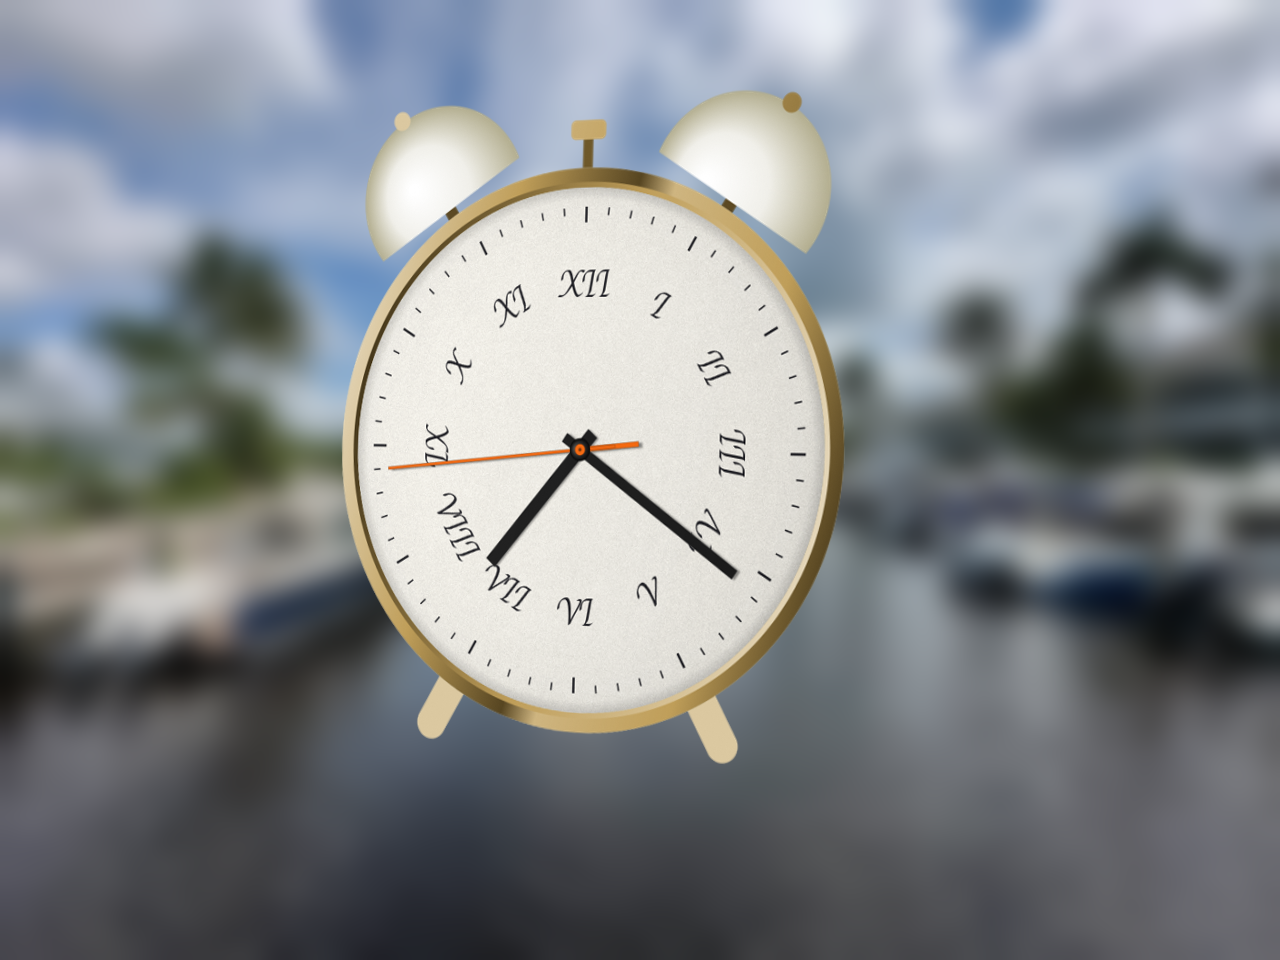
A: 7 h 20 min 44 s
